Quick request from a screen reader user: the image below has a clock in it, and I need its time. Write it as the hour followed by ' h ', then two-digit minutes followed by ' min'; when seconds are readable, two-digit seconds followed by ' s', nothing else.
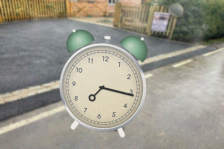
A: 7 h 16 min
